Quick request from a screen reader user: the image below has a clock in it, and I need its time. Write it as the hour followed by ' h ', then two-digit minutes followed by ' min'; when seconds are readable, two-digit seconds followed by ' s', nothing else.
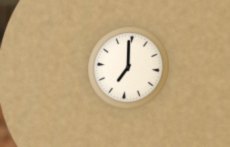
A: 6 h 59 min
